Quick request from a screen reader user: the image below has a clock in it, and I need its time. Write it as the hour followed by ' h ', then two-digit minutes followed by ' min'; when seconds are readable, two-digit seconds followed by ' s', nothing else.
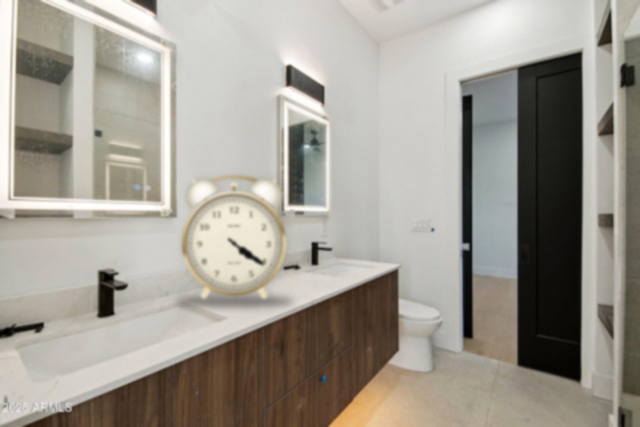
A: 4 h 21 min
